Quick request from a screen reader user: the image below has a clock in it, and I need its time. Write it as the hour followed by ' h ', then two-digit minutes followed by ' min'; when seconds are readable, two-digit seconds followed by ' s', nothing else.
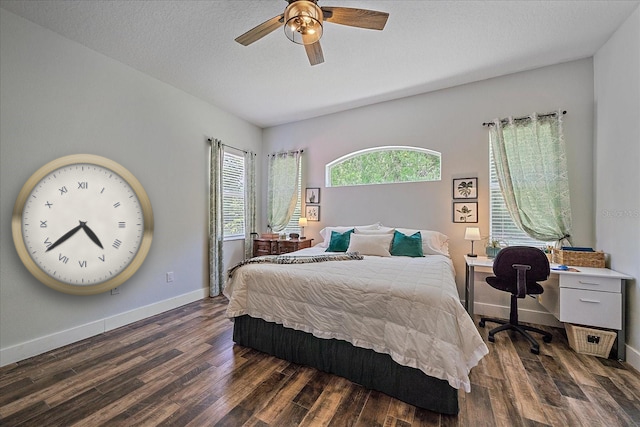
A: 4 h 39 min
